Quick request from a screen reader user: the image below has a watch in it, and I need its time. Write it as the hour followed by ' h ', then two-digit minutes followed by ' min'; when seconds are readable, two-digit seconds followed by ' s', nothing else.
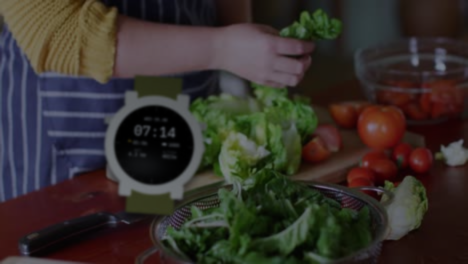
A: 7 h 14 min
